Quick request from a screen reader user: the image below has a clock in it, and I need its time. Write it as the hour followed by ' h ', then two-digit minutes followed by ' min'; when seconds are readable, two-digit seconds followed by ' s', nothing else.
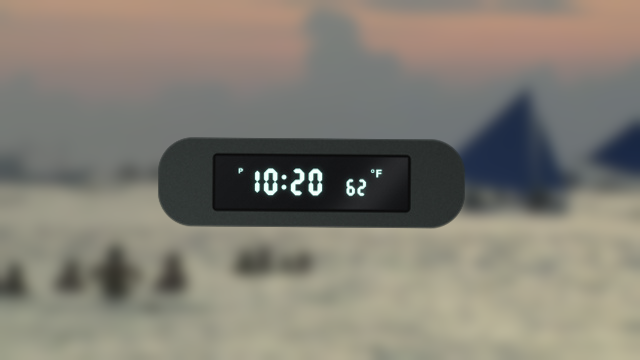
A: 10 h 20 min
